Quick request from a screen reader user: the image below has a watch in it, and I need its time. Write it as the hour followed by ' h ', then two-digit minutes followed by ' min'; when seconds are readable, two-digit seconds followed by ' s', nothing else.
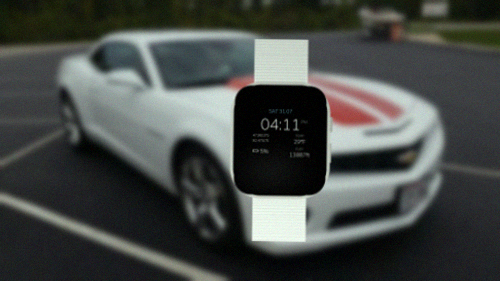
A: 4 h 11 min
